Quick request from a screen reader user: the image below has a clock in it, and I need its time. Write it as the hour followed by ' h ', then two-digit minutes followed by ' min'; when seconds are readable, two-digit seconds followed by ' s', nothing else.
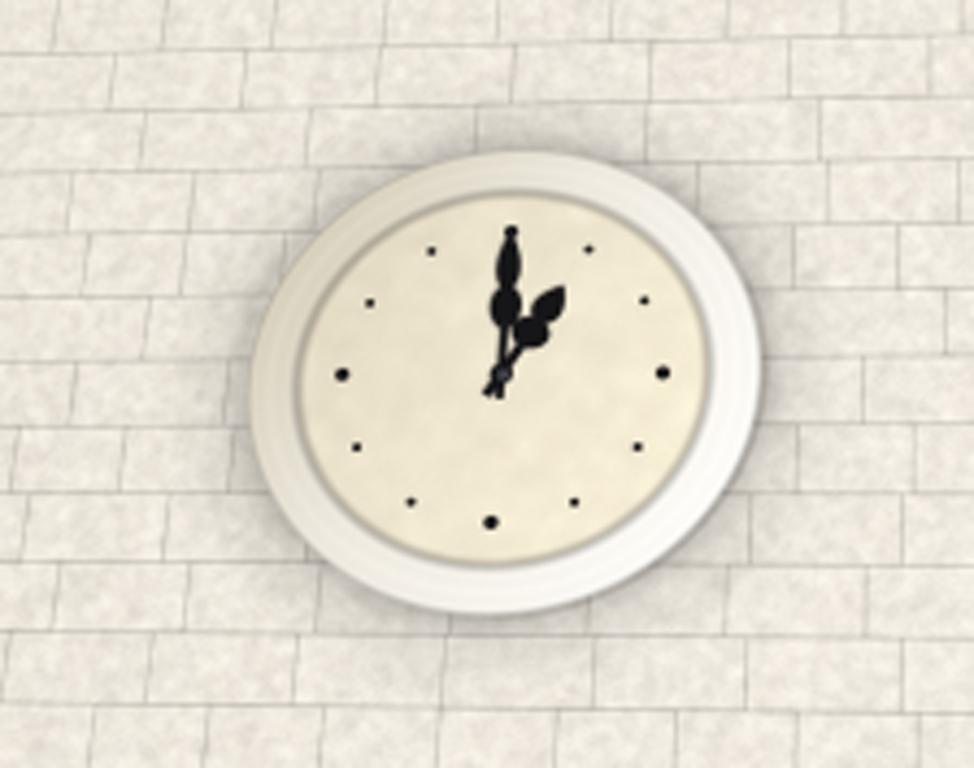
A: 1 h 00 min
